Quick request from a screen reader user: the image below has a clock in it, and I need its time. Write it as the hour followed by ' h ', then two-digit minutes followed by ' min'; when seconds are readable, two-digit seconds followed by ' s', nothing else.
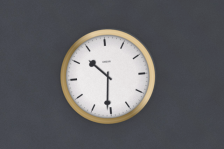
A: 10 h 31 min
